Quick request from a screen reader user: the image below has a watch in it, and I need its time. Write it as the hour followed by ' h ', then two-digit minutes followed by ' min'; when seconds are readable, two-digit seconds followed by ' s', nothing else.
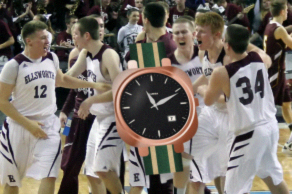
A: 11 h 11 min
